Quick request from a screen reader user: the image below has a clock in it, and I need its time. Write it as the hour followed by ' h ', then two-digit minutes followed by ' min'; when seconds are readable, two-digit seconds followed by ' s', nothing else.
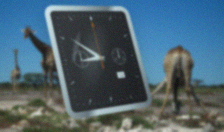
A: 8 h 51 min
